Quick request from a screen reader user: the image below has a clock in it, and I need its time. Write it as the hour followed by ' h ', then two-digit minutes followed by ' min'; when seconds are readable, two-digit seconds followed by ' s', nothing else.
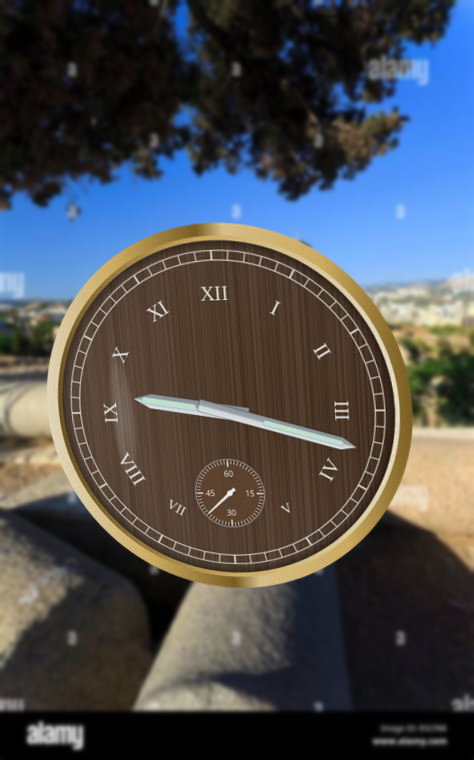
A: 9 h 17 min 38 s
